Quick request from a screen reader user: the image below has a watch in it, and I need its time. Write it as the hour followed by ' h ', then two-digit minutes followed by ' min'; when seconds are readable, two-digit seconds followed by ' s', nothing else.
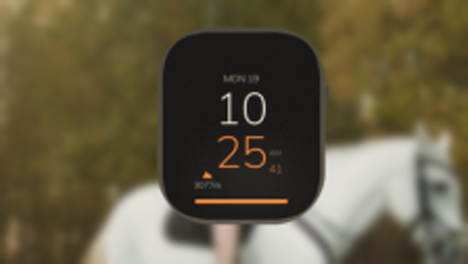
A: 10 h 25 min
